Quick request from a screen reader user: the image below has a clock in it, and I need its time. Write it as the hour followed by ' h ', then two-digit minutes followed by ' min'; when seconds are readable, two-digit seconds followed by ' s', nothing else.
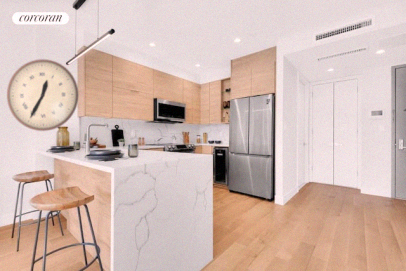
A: 12 h 35 min
